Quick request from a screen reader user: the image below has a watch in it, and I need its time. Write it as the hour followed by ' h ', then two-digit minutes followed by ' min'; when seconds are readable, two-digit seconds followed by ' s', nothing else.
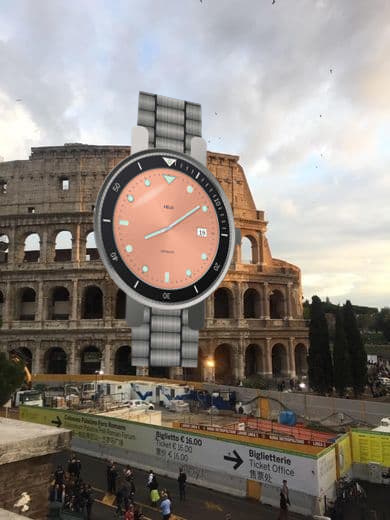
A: 8 h 09 min
